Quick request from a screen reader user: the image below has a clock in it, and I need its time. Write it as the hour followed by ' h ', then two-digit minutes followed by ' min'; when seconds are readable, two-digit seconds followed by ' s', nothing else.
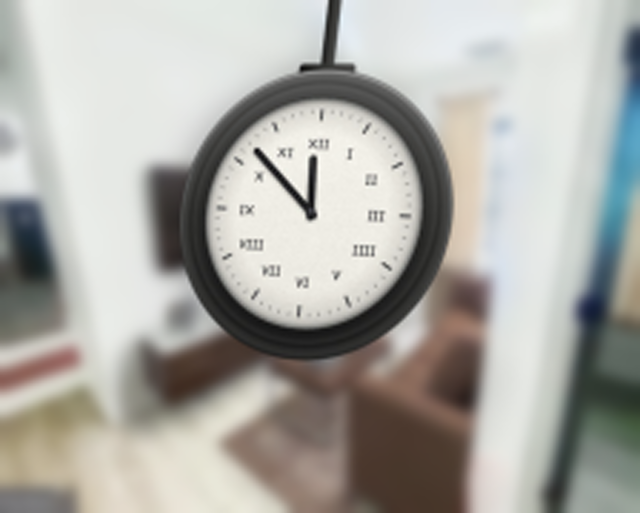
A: 11 h 52 min
